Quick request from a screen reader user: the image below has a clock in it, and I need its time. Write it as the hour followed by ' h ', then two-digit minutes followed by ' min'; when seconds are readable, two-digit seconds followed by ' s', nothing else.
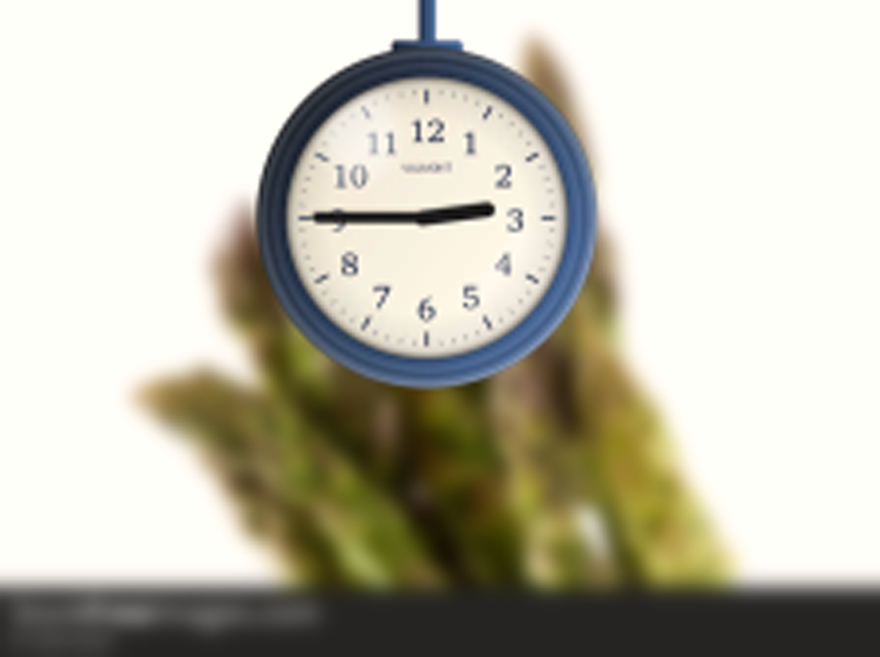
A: 2 h 45 min
